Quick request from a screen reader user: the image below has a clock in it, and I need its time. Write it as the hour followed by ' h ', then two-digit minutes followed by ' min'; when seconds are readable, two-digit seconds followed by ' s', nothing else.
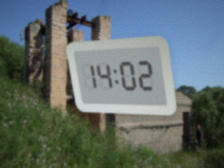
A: 14 h 02 min
